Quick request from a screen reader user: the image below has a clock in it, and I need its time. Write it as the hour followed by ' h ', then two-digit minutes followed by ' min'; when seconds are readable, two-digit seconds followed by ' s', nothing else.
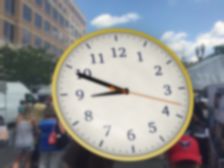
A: 8 h 49 min 18 s
